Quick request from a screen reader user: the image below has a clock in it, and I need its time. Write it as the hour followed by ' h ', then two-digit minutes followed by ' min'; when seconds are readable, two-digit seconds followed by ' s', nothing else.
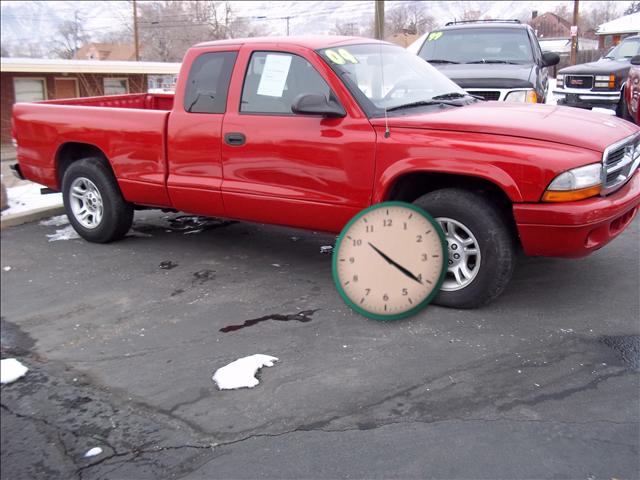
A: 10 h 21 min
